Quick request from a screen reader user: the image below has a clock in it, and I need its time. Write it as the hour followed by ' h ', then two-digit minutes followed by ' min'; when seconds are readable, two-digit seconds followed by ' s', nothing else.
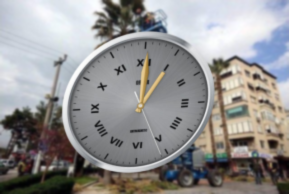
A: 1 h 00 min 26 s
